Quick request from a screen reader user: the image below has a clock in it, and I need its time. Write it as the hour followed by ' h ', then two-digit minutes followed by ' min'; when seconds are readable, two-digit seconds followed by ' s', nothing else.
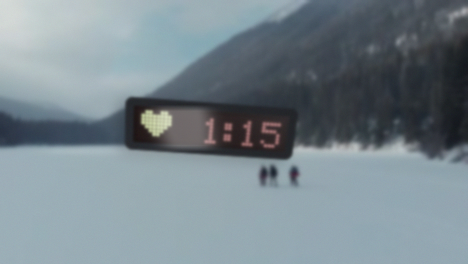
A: 1 h 15 min
